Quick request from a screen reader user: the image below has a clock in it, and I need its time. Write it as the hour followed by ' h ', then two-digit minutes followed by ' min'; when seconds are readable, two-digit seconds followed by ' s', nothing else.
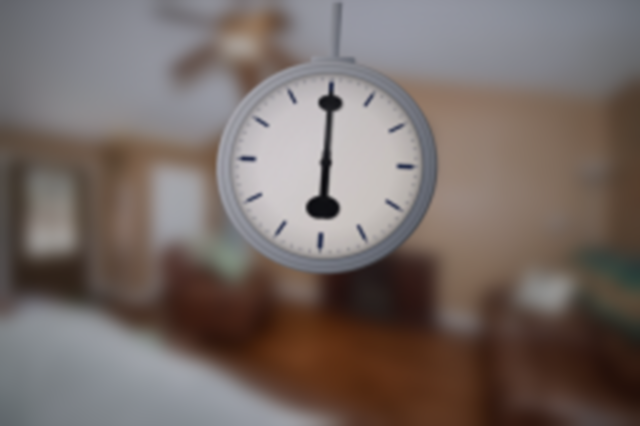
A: 6 h 00 min
